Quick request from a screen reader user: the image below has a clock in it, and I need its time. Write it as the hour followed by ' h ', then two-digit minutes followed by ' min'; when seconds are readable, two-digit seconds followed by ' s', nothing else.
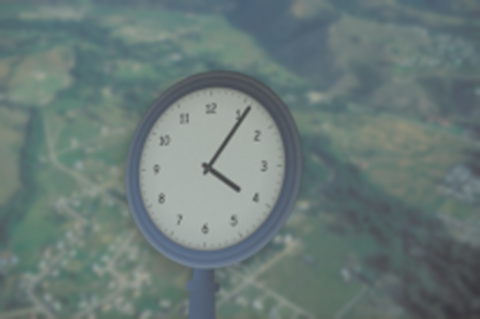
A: 4 h 06 min
